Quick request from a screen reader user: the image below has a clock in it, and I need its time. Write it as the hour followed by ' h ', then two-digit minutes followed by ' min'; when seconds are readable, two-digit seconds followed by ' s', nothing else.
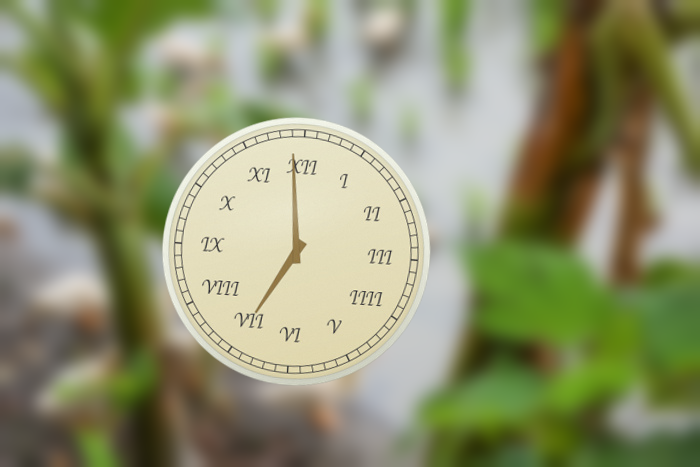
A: 6 h 59 min
